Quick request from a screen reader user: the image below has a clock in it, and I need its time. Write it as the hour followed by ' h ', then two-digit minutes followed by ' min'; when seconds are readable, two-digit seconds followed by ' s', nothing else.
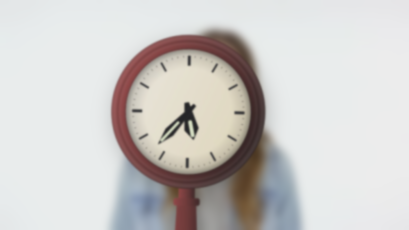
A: 5 h 37 min
